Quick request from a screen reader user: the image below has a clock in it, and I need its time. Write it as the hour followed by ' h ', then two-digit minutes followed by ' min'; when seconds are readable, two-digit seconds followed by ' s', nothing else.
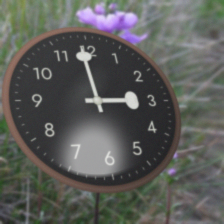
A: 2 h 59 min
